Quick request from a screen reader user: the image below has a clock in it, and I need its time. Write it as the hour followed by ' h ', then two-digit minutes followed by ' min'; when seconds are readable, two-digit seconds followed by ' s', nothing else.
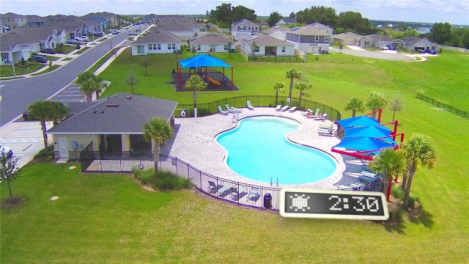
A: 2 h 30 min
